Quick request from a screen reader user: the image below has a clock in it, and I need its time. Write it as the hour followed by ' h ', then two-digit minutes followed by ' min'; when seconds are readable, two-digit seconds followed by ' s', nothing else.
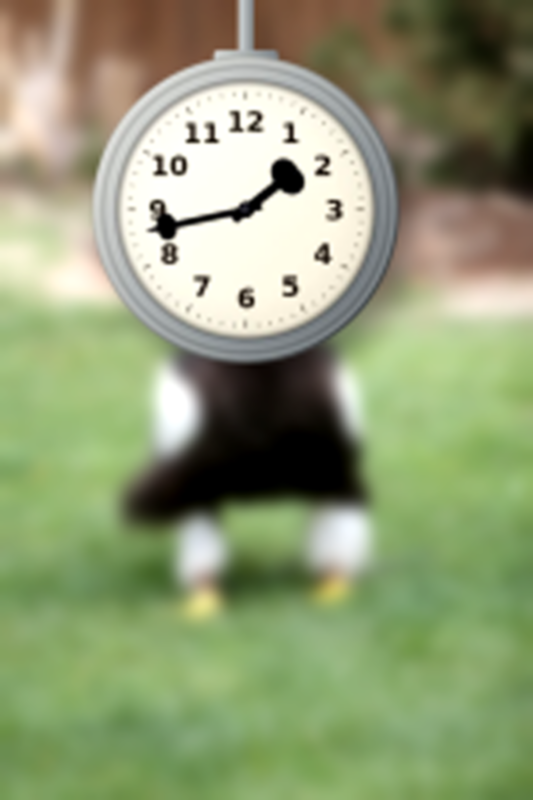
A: 1 h 43 min
